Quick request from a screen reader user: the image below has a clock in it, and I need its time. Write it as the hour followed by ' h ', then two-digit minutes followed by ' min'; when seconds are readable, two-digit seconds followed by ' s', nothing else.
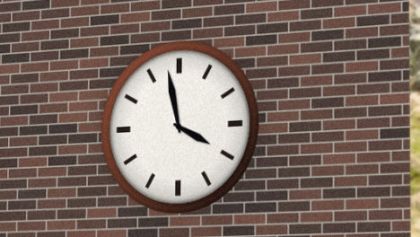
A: 3 h 58 min
